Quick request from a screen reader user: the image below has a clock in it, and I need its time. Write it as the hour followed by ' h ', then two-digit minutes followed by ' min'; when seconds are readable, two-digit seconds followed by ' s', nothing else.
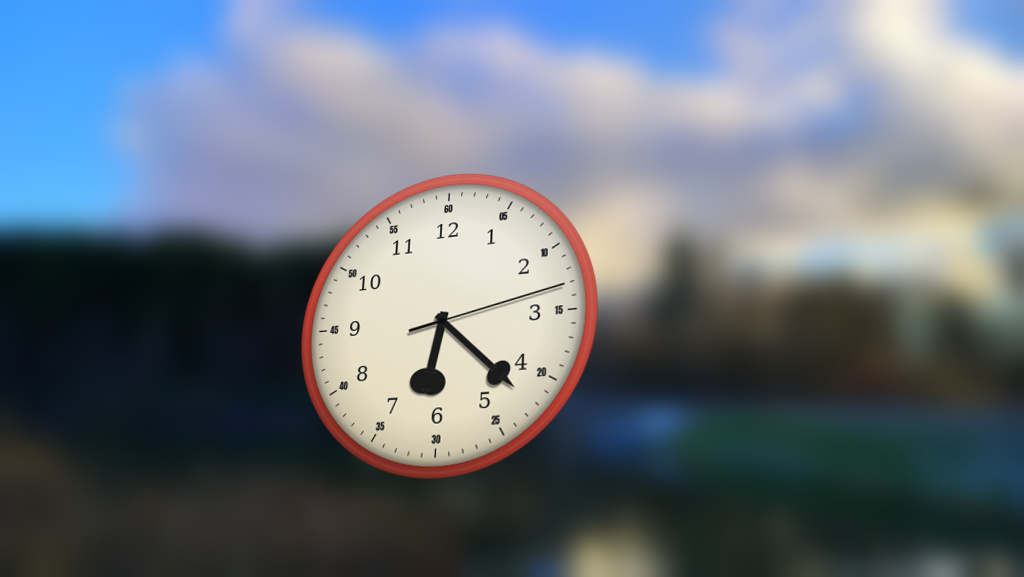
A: 6 h 22 min 13 s
